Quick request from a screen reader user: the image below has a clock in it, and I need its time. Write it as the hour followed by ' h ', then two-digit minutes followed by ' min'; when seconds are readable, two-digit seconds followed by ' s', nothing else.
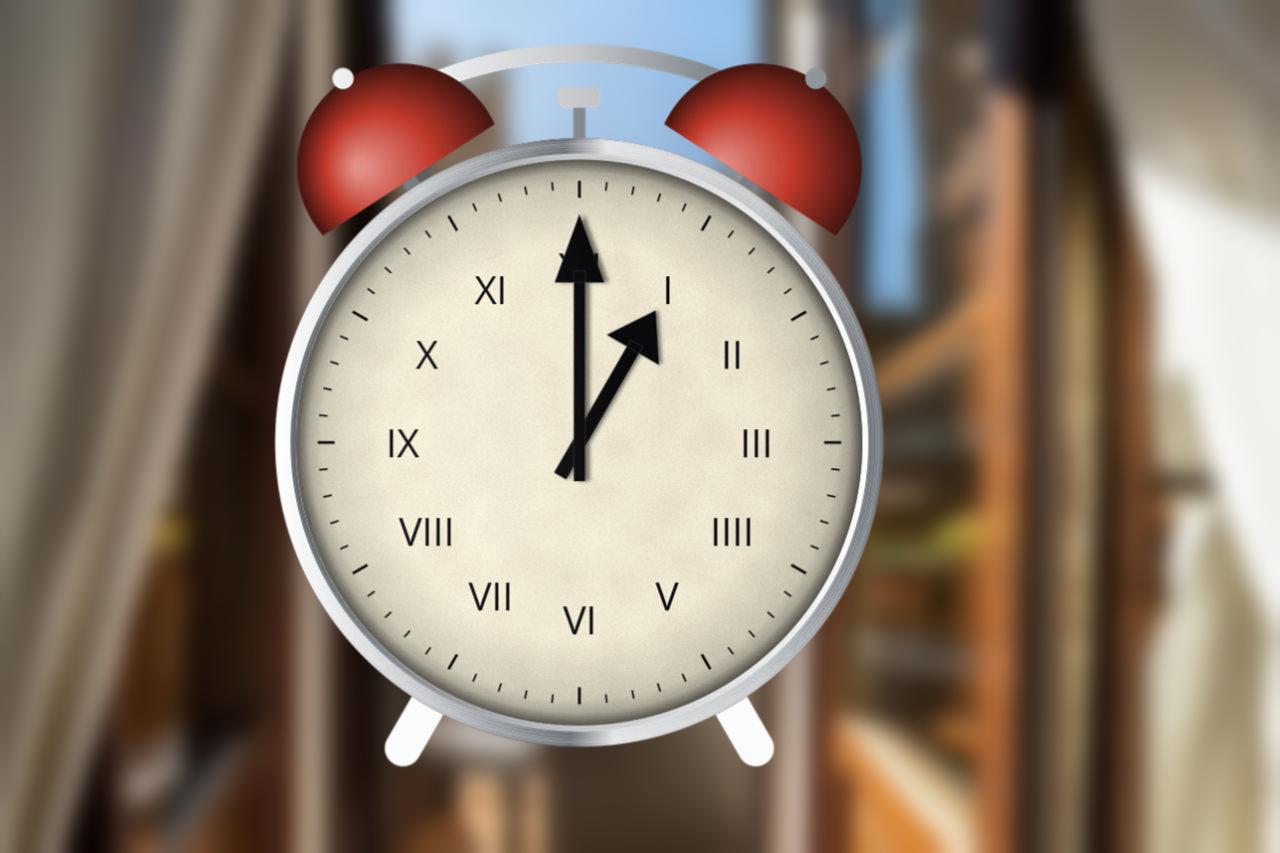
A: 1 h 00 min
